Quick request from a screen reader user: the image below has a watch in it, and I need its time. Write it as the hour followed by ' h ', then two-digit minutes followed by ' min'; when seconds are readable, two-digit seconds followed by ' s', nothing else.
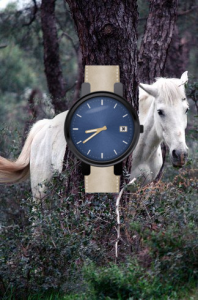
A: 8 h 39 min
